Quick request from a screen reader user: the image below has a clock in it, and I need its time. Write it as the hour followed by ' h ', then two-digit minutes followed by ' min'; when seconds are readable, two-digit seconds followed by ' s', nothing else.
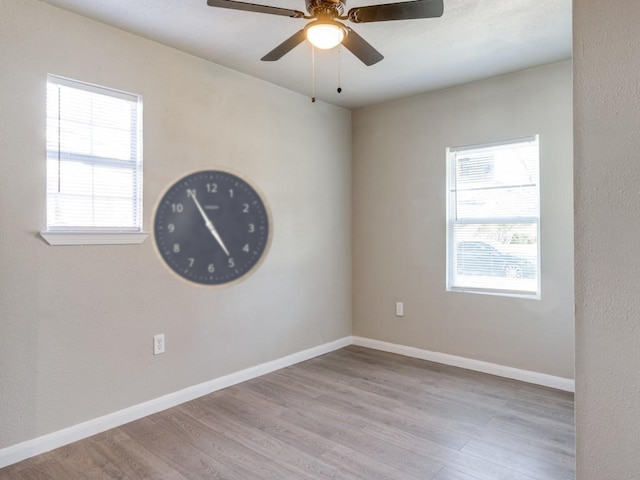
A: 4 h 55 min
